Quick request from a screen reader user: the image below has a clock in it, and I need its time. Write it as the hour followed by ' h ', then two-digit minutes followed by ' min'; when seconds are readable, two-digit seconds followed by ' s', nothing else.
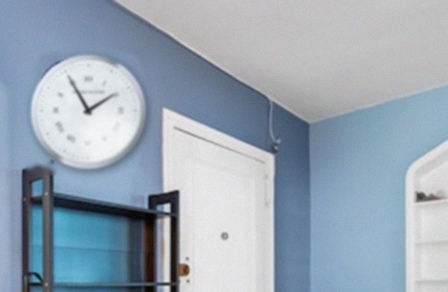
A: 1 h 55 min
